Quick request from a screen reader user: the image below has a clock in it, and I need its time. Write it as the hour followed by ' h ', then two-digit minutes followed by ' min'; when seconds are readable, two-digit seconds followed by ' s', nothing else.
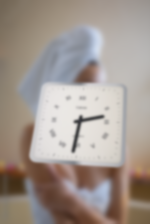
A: 2 h 31 min
